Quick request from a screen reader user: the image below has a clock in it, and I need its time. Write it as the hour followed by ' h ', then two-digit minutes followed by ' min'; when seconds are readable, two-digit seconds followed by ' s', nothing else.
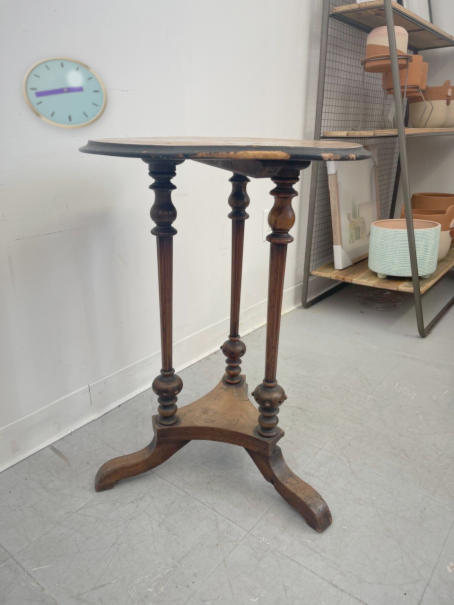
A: 2 h 43 min
